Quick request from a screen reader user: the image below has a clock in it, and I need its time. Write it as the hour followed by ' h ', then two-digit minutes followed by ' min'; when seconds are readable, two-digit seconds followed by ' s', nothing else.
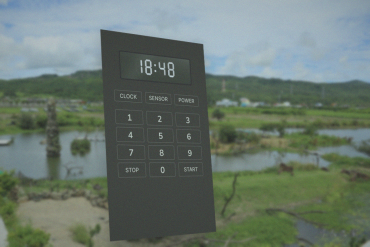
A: 18 h 48 min
